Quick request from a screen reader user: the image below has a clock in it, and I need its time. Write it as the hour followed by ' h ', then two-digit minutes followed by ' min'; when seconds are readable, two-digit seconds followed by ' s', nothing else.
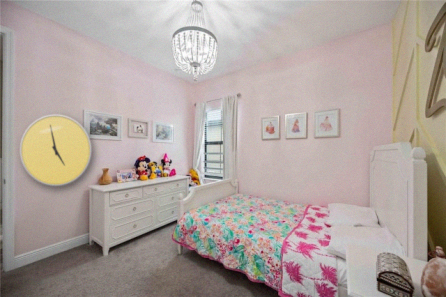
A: 4 h 58 min
